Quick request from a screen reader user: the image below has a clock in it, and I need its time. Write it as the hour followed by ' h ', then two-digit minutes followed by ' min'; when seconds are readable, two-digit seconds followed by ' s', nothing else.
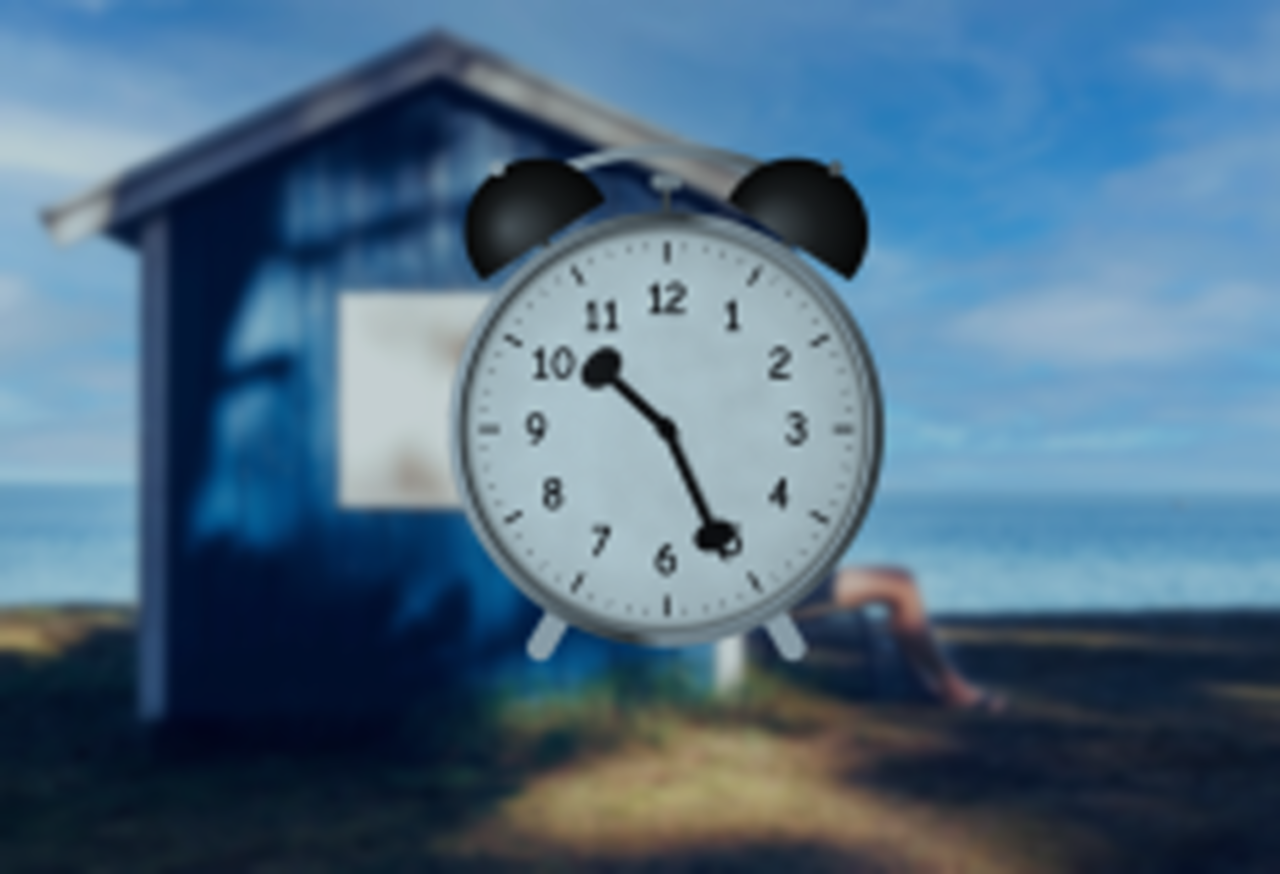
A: 10 h 26 min
